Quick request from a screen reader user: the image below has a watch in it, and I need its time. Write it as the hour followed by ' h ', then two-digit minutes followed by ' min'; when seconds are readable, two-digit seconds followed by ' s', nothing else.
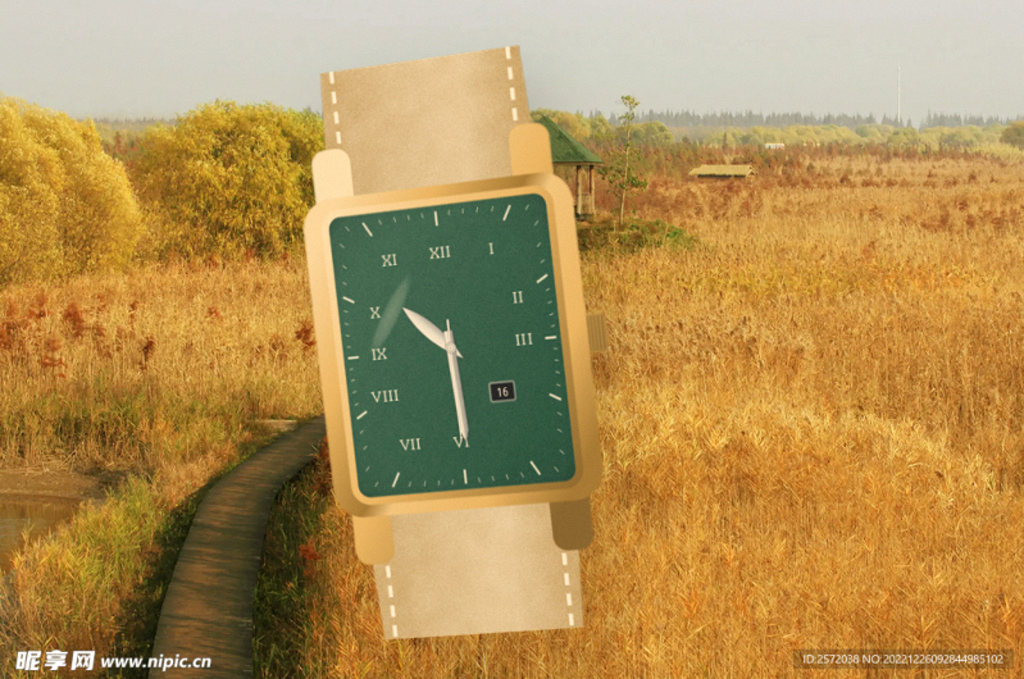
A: 10 h 29 min 30 s
